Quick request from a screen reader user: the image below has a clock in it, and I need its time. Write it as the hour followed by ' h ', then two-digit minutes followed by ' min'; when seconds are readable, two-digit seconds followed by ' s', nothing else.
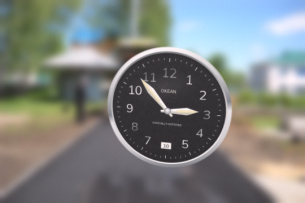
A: 2 h 53 min
